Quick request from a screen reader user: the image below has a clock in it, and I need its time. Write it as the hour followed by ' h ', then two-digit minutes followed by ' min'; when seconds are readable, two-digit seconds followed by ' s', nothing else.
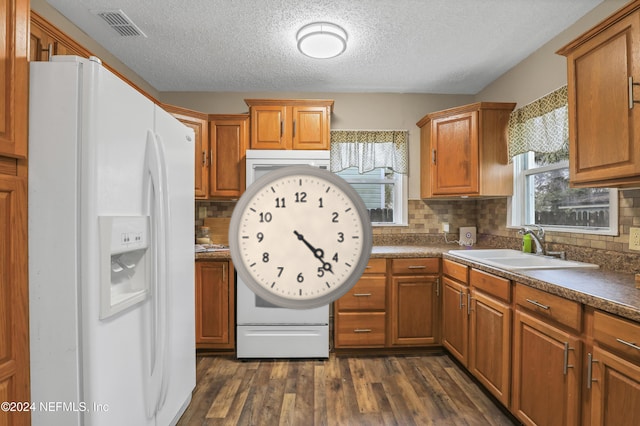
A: 4 h 23 min
